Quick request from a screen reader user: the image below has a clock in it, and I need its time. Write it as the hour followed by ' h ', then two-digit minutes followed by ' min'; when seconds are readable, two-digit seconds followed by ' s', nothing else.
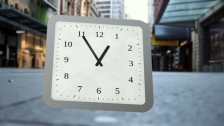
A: 12 h 55 min
